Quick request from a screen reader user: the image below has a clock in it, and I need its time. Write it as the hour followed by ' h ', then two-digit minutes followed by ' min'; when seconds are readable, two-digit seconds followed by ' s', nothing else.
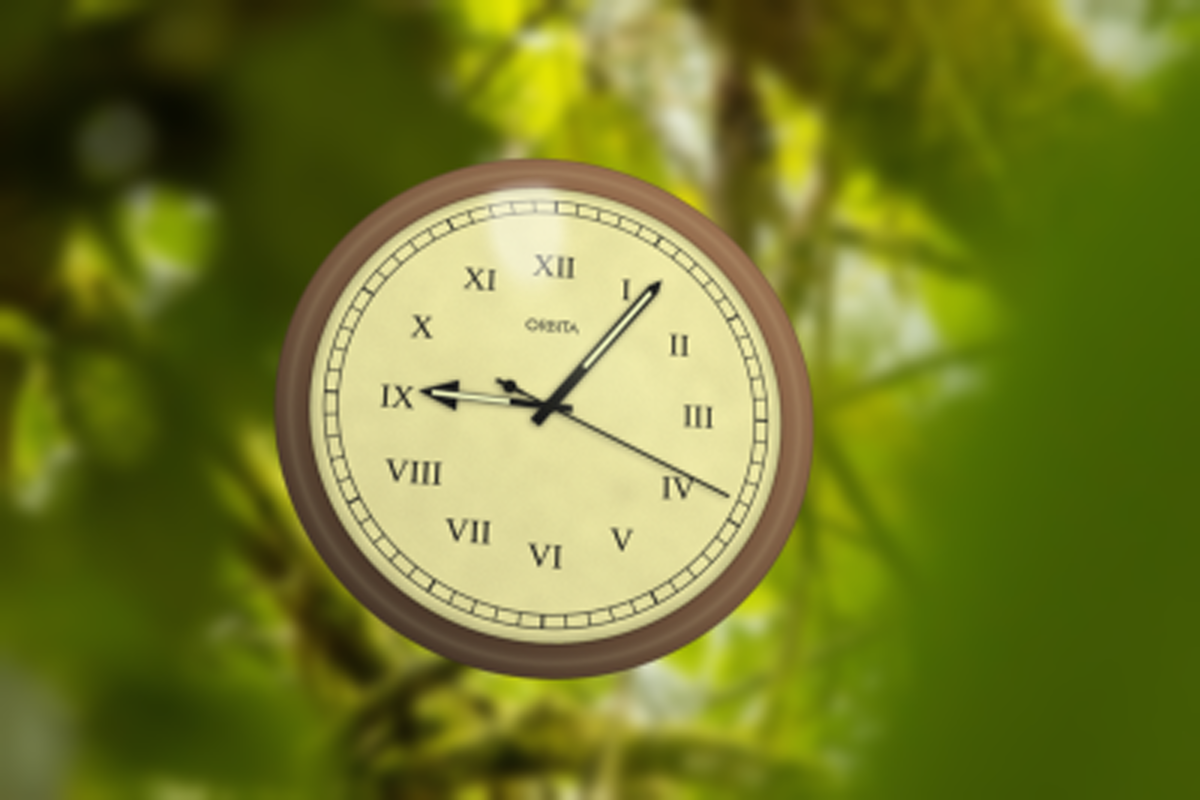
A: 9 h 06 min 19 s
